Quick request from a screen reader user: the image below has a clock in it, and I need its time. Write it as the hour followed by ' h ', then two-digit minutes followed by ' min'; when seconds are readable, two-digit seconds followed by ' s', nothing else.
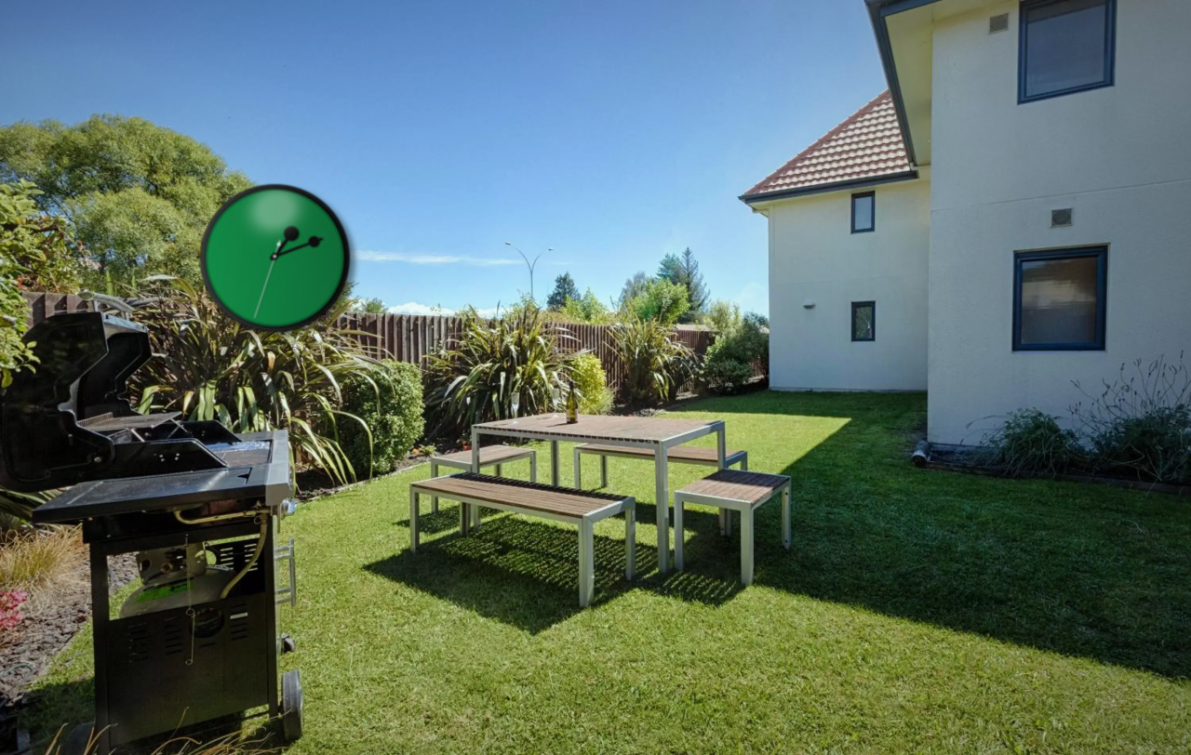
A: 1 h 11 min 33 s
